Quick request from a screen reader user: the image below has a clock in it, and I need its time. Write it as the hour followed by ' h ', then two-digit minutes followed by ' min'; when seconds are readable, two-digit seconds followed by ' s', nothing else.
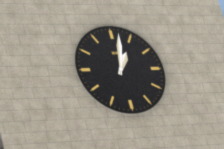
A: 1 h 02 min
